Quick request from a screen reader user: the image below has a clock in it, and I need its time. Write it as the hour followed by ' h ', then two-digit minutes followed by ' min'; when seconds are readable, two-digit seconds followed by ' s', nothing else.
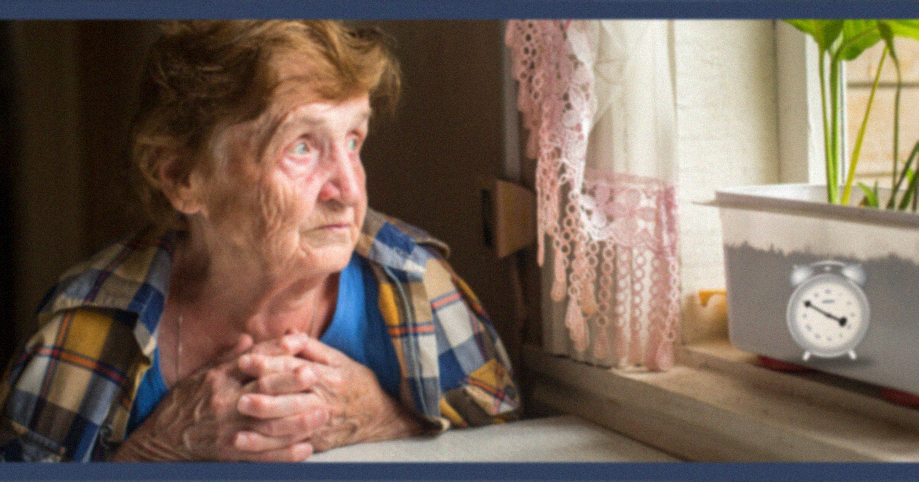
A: 3 h 50 min
